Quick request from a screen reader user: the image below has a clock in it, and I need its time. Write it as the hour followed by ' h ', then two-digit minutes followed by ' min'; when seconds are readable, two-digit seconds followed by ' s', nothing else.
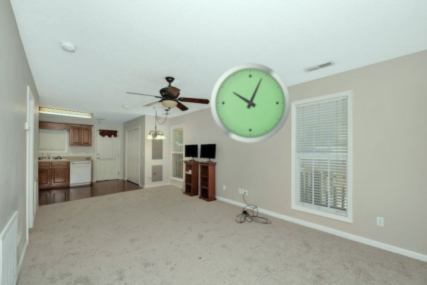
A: 10 h 04 min
